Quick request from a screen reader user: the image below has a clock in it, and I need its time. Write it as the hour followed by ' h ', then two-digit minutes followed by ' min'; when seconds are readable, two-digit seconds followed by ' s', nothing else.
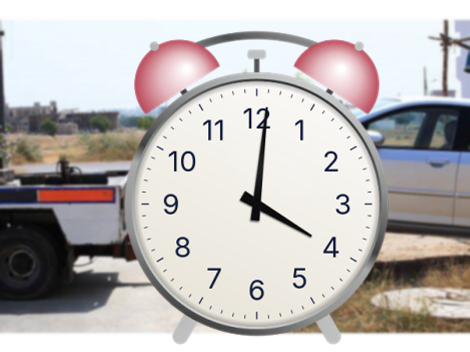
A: 4 h 01 min
